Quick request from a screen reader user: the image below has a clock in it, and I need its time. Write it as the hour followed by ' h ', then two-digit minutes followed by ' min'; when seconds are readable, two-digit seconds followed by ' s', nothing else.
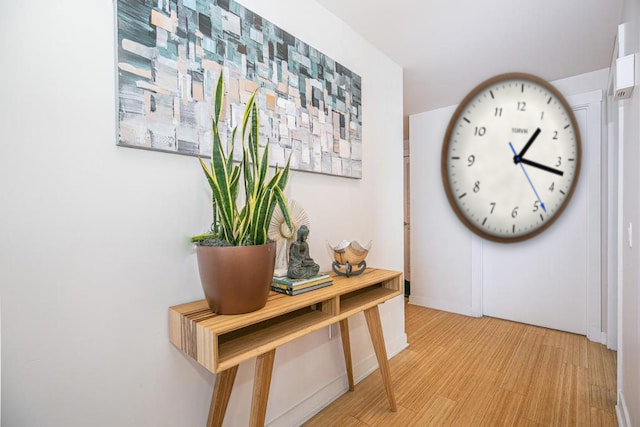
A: 1 h 17 min 24 s
